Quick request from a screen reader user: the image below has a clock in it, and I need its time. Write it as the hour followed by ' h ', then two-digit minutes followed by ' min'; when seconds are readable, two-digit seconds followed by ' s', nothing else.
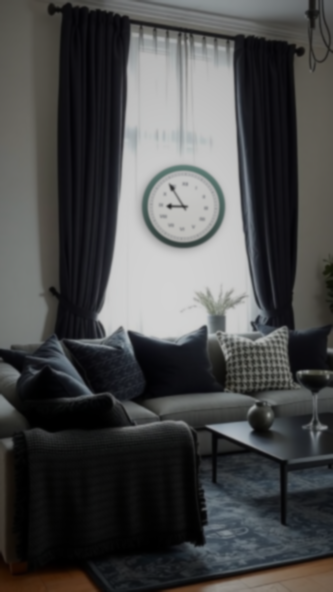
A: 8 h 54 min
